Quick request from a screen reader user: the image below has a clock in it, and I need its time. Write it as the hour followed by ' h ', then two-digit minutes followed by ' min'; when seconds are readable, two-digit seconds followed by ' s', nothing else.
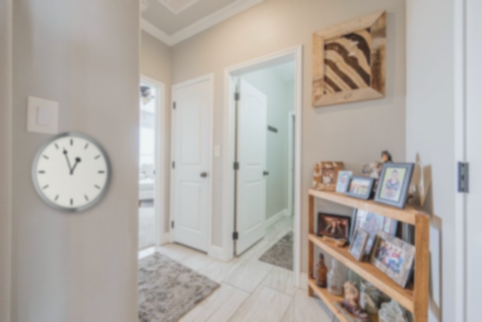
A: 12 h 57 min
